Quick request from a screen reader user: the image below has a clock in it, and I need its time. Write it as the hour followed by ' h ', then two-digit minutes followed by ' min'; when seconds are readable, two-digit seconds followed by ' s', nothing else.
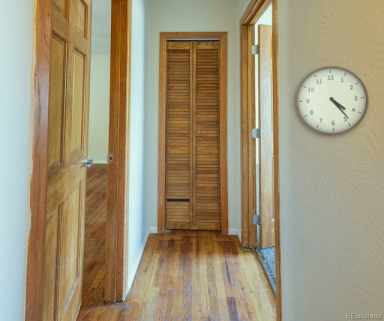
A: 4 h 24 min
